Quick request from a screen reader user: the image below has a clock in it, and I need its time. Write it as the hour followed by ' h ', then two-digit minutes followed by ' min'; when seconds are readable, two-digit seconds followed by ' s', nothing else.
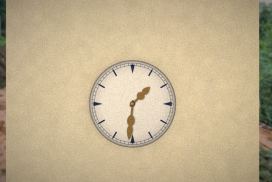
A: 1 h 31 min
